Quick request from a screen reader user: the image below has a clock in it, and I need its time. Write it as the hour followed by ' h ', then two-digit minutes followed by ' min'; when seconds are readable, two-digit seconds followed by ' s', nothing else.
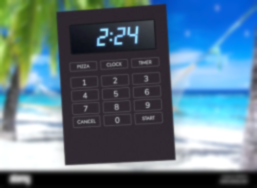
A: 2 h 24 min
